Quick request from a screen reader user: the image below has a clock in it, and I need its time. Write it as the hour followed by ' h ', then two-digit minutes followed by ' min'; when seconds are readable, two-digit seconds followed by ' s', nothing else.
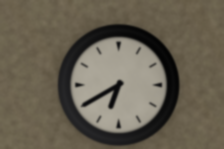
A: 6 h 40 min
